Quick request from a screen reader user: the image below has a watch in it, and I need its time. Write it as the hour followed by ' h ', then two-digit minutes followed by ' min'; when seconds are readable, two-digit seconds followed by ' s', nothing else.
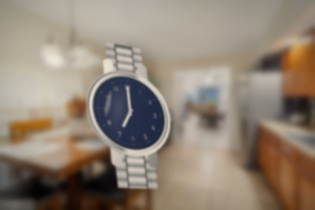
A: 7 h 00 min
